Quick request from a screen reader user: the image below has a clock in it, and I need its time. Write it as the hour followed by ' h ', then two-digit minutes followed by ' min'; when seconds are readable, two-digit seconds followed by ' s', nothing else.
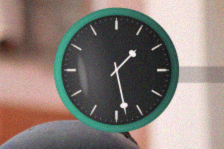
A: 1 h 28 min
